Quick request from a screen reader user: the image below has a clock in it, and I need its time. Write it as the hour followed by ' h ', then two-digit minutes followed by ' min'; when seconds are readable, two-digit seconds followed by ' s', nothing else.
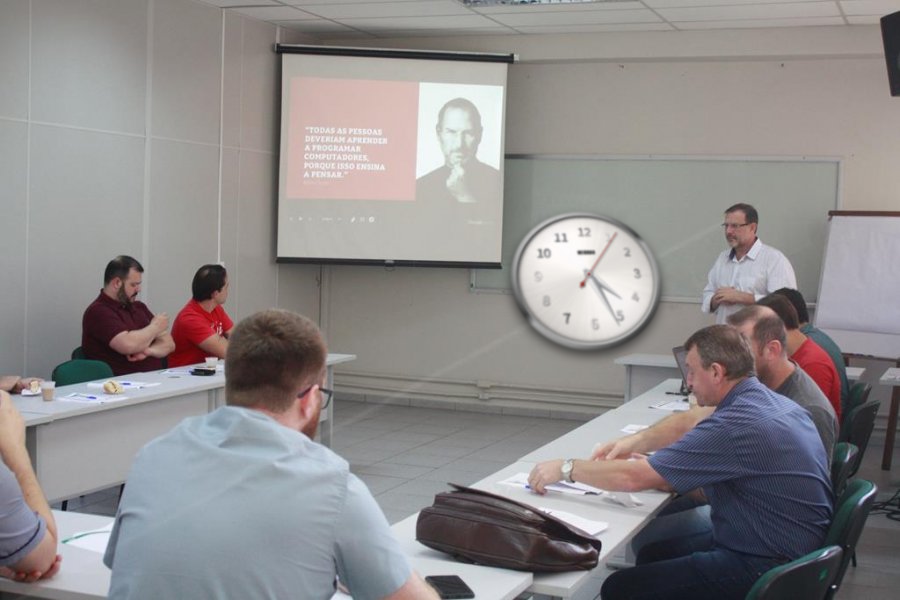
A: 4 h 26 min 06 s
